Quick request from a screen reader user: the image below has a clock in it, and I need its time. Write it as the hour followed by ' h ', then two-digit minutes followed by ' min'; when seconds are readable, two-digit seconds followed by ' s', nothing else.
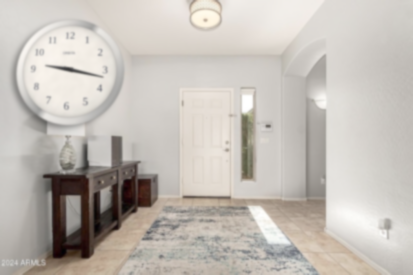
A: 9 h 17 min
